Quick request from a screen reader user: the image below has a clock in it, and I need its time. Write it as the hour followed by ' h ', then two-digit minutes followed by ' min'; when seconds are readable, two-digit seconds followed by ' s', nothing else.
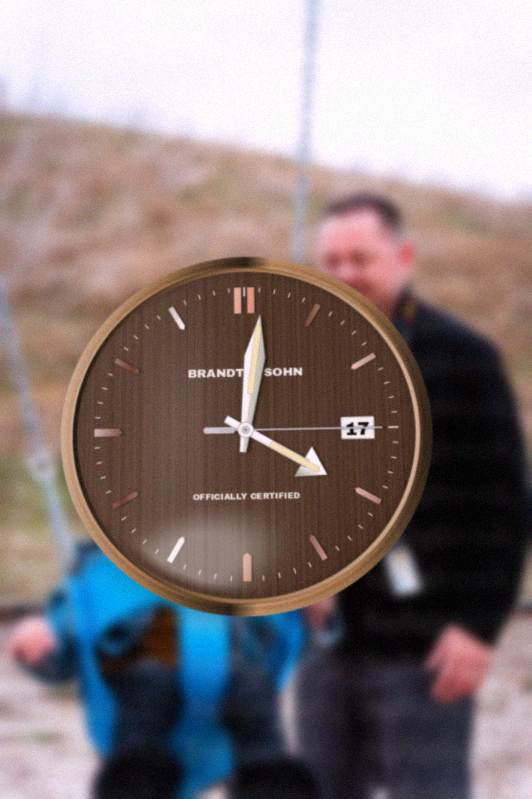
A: 4 h 01 min 15 s
